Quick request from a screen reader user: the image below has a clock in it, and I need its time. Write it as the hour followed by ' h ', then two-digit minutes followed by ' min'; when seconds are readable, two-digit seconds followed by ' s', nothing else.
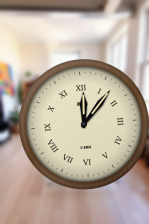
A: 12 h 07 min
